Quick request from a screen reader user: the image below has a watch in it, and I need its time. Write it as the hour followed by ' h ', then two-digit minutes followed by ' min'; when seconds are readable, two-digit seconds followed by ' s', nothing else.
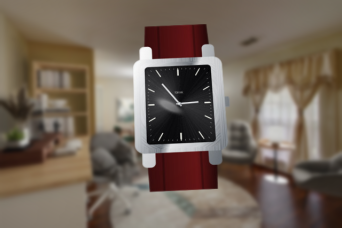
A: 2 h 54 min
